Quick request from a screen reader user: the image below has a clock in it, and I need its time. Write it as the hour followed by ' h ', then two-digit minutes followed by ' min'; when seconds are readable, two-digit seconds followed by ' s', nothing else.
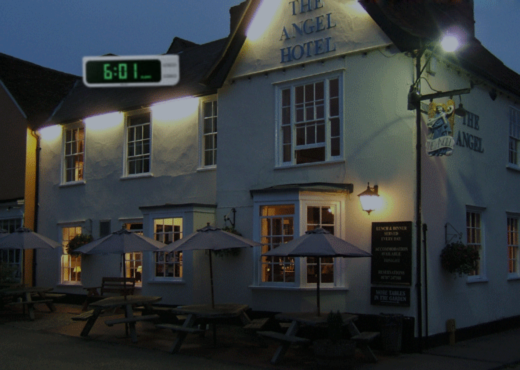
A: 6 h 01 min
